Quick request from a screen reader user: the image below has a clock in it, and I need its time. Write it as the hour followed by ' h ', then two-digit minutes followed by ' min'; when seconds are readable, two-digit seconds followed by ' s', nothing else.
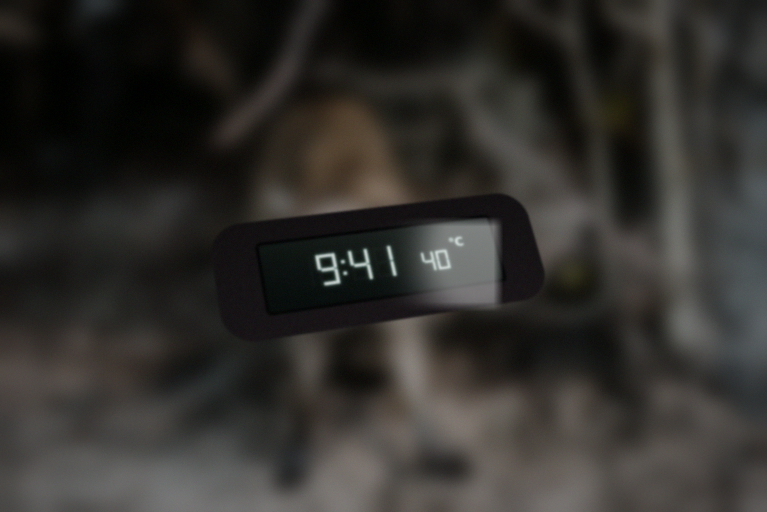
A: 9 h 41 min
